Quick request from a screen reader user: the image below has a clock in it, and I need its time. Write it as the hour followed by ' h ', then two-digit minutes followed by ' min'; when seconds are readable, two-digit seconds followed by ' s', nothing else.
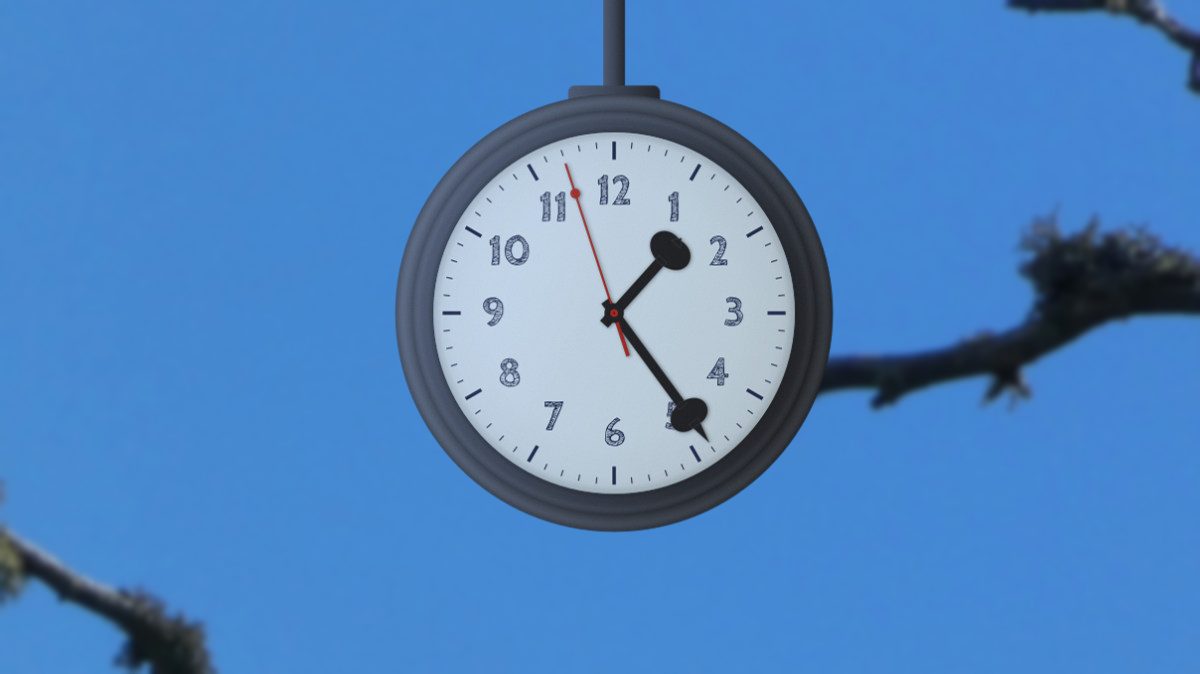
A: 1 h 23 min 57 s
